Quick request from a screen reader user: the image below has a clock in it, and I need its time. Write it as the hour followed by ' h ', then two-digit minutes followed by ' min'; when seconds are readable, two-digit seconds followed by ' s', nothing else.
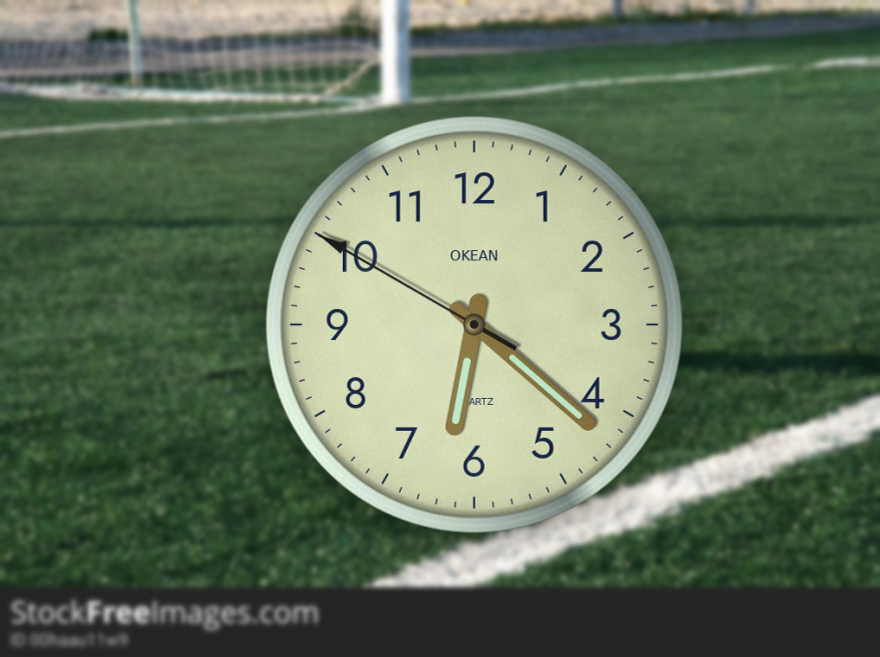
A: 6 h 21 min 50 s
